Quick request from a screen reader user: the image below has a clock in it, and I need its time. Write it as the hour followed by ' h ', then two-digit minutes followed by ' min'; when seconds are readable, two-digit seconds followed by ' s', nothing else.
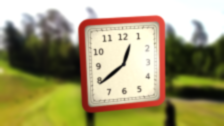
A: 12 h 39 min
